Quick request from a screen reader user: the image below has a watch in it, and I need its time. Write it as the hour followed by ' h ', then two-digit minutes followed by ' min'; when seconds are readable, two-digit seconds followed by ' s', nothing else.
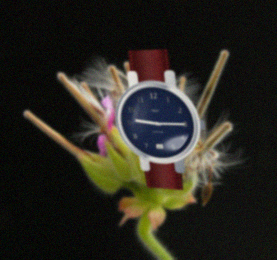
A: 9 h 15 min
